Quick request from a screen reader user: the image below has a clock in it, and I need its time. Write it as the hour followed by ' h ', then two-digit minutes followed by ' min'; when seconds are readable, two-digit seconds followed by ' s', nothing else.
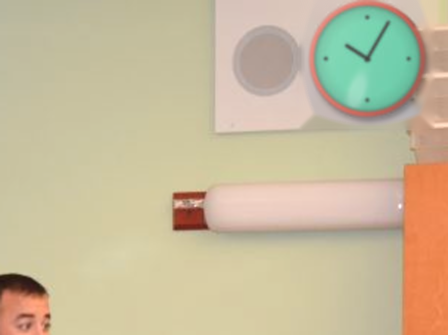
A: 10 h 05 min
